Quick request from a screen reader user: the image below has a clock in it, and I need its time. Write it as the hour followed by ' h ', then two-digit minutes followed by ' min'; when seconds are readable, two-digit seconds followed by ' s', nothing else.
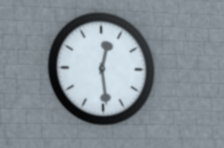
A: 12 h 29 min
